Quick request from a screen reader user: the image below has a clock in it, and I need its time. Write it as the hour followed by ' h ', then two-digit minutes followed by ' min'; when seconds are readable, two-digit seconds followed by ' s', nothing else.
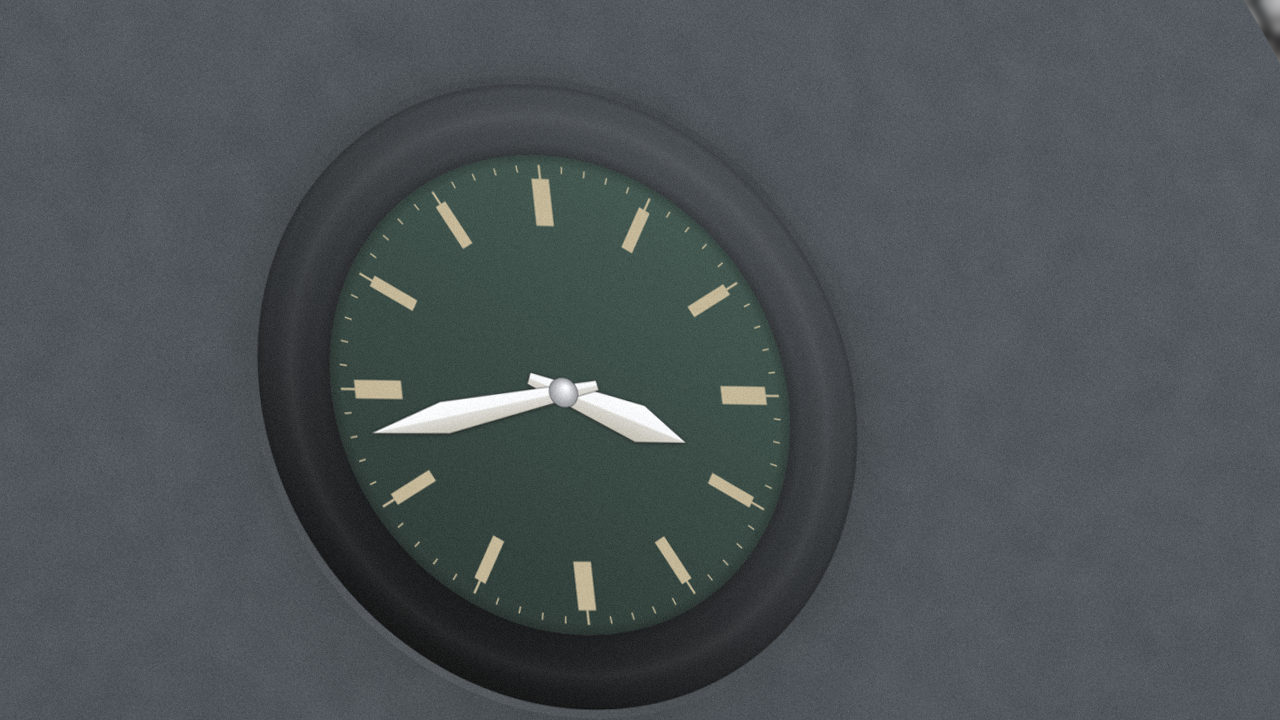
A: 3 h 43 min
